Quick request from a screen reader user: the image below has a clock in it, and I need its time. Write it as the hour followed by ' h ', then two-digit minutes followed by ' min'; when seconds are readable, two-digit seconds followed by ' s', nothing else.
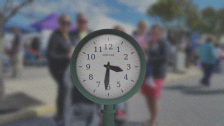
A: 3 h 31 min
